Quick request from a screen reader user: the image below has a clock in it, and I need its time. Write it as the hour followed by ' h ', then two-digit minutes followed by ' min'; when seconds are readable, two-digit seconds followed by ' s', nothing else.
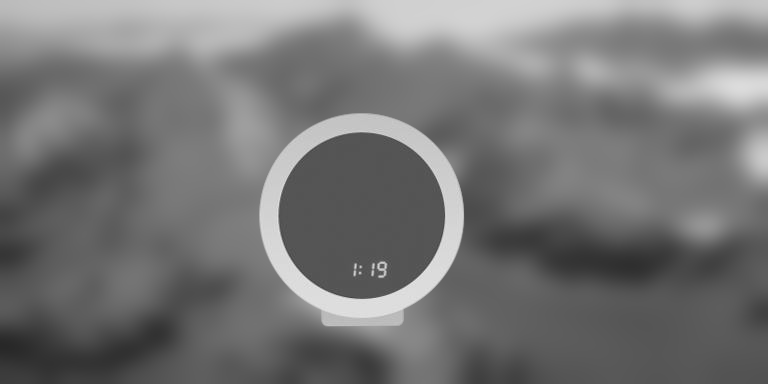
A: 1 h 19 min
